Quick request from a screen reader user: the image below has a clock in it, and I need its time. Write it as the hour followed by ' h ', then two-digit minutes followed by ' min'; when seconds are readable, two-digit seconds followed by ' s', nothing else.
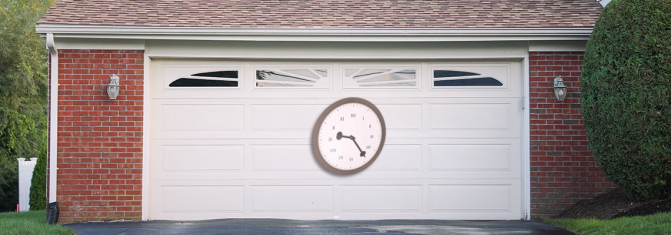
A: 9 h 24 min
